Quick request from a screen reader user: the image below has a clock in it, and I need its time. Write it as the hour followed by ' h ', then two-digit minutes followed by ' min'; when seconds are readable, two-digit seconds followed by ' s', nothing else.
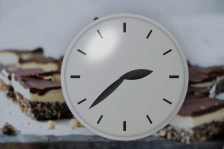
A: 2 h 38 min
